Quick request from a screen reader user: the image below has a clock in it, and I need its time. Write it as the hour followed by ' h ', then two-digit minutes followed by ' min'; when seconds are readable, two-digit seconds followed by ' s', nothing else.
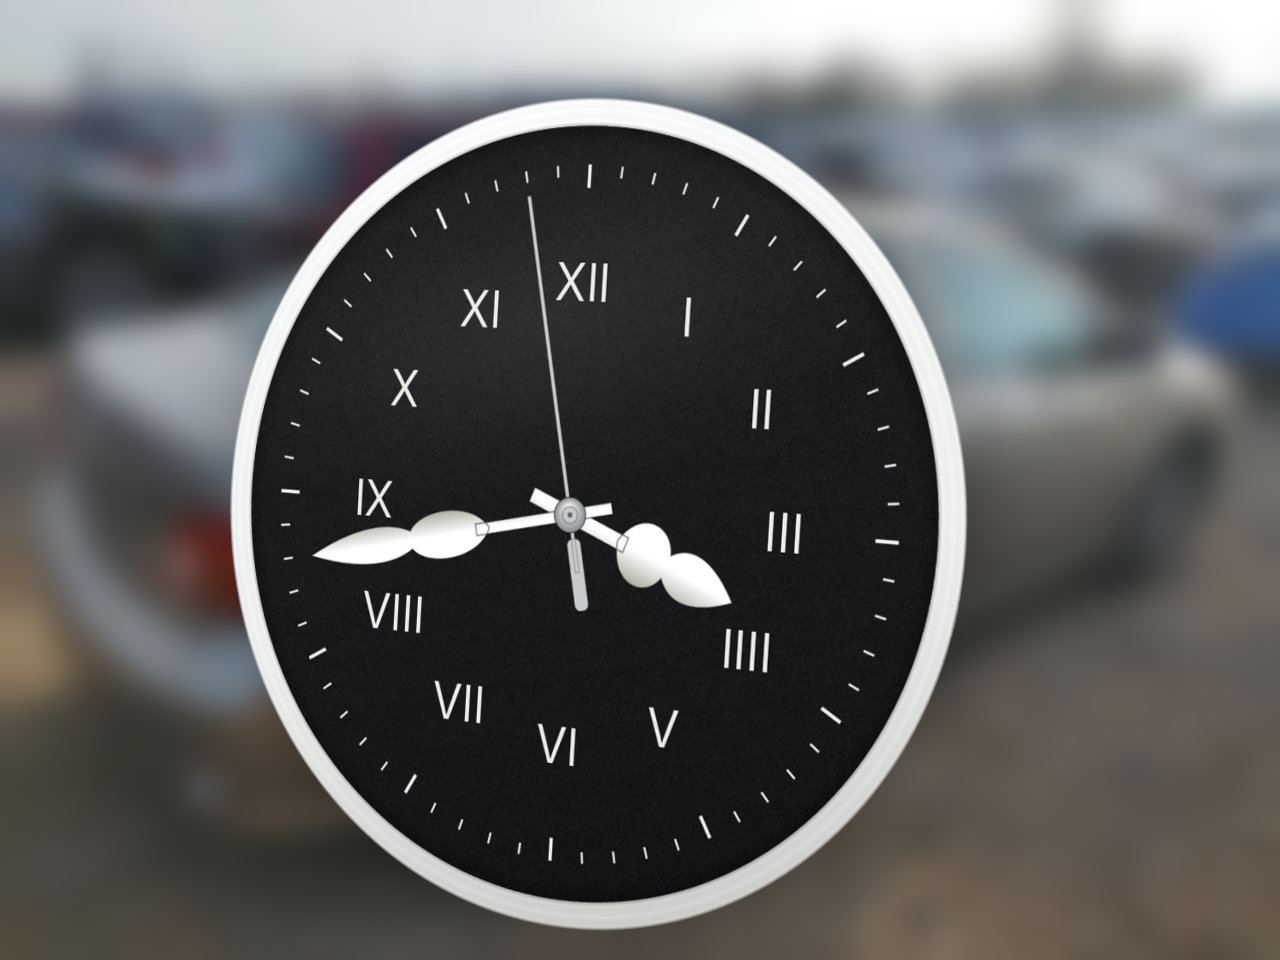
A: 3 h 42 min 58 s
